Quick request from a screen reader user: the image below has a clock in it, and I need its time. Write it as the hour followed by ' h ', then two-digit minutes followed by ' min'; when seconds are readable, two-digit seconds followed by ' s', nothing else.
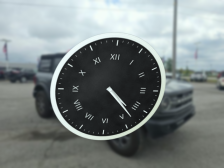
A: 4 h 23 min
